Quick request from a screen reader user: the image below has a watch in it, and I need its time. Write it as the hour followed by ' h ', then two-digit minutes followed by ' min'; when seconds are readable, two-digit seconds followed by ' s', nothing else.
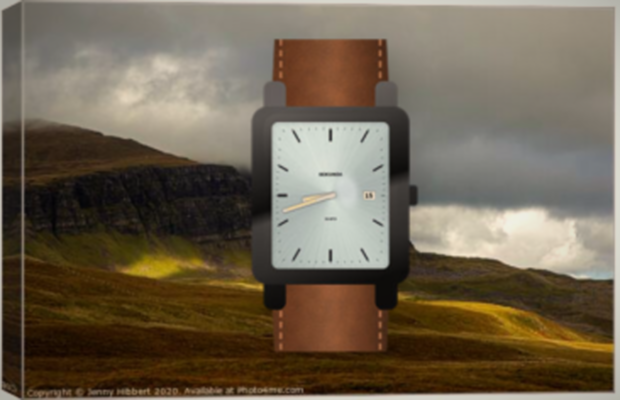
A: 8 h 42 min
